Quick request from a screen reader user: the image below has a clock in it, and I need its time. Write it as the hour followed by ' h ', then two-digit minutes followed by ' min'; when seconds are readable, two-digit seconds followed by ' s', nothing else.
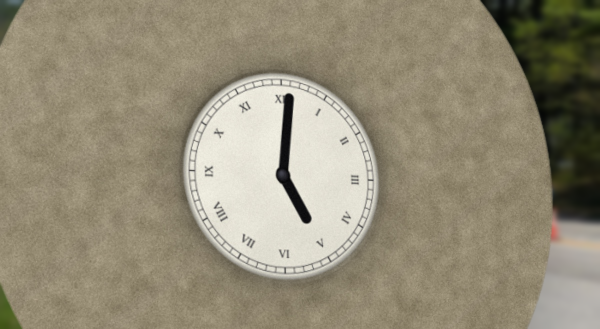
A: 5 h 01 min
